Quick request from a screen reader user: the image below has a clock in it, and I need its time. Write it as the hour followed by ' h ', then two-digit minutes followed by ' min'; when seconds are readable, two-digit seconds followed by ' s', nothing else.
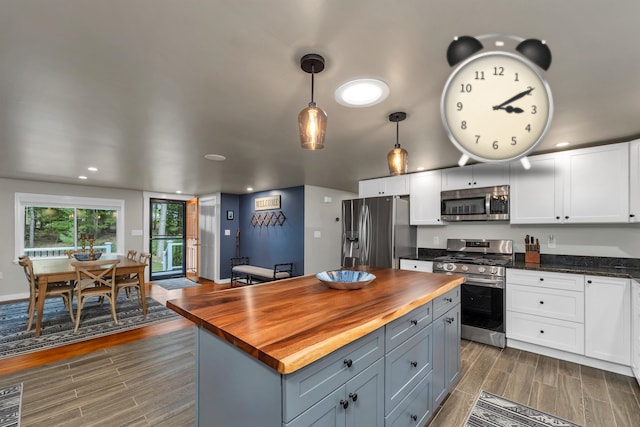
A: 3 h 10 min
